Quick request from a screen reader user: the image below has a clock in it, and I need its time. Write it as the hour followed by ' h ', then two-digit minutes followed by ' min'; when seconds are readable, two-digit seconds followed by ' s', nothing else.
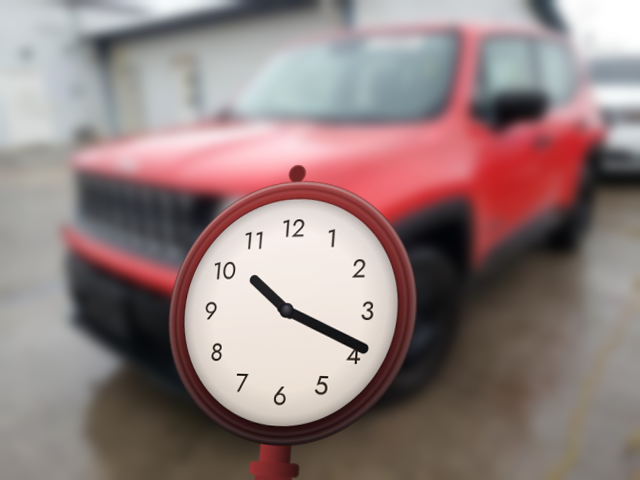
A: 10 h 19 min
